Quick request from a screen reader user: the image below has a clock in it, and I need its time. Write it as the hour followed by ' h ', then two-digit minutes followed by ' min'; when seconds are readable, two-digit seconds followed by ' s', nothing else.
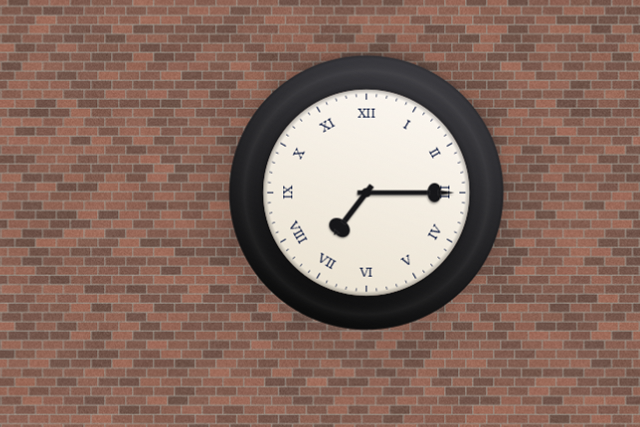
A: 7 h 15 min
